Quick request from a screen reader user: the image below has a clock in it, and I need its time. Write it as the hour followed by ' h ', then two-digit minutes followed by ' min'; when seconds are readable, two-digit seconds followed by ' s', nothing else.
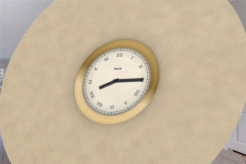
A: 8 h 15 min
